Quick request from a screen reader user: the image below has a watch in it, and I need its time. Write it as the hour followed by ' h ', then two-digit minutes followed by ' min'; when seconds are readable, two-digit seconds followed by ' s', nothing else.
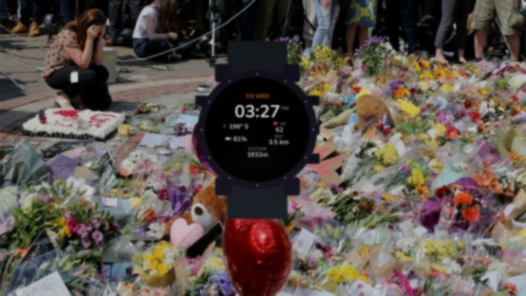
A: 3 h 27 min
